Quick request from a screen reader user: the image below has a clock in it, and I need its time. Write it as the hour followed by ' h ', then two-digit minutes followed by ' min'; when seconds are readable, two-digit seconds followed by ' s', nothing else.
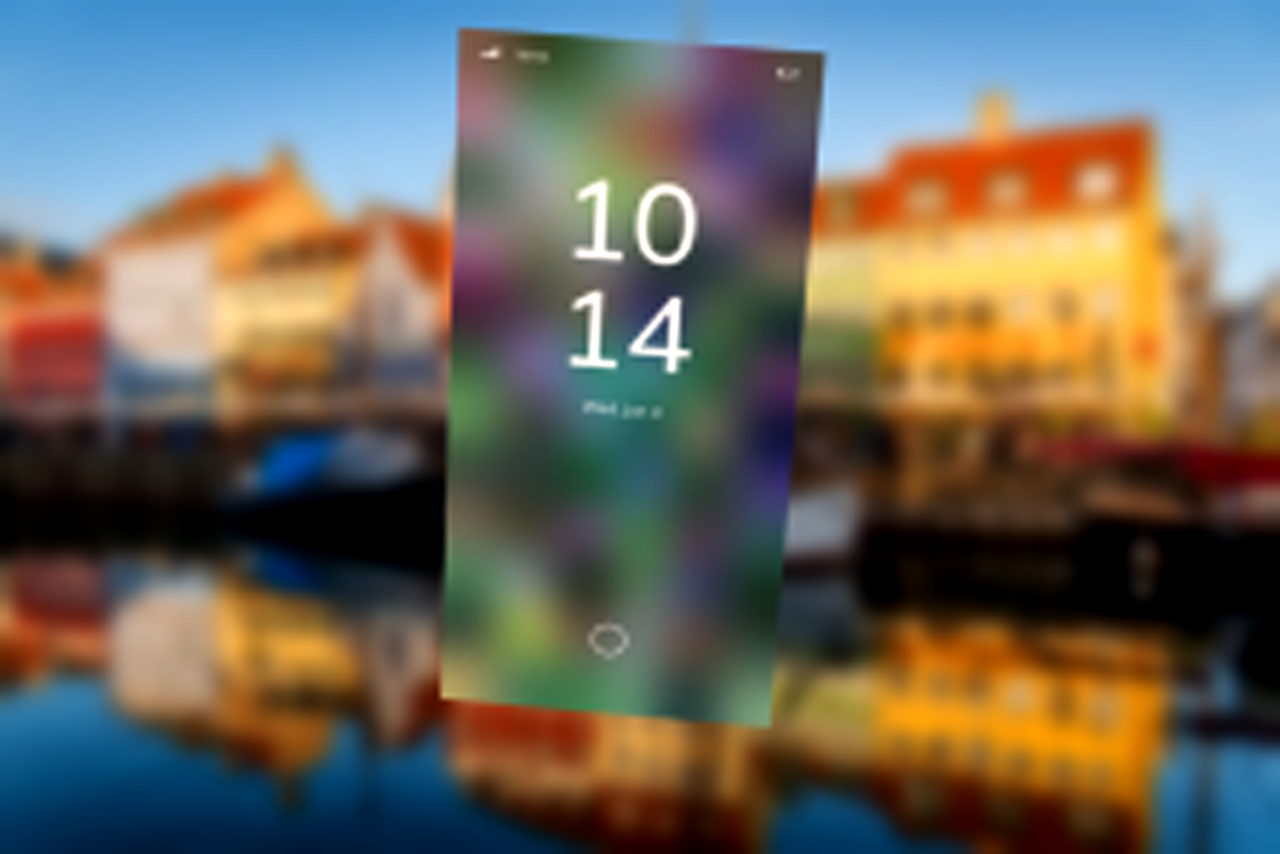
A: 10 h 14 min
